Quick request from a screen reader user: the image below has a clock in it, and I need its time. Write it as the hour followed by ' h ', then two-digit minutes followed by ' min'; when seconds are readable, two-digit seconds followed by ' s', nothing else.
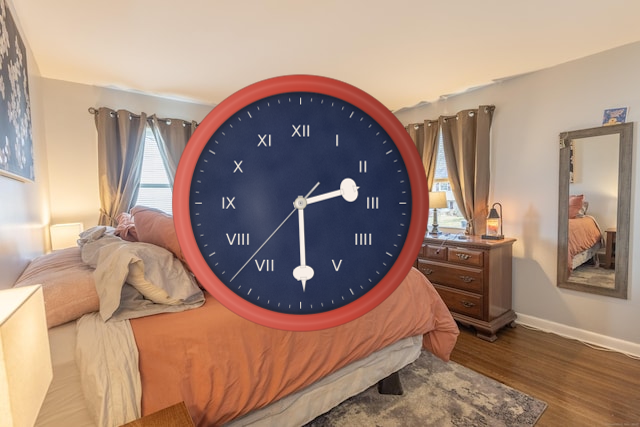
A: 2 h 29 min 37 s
